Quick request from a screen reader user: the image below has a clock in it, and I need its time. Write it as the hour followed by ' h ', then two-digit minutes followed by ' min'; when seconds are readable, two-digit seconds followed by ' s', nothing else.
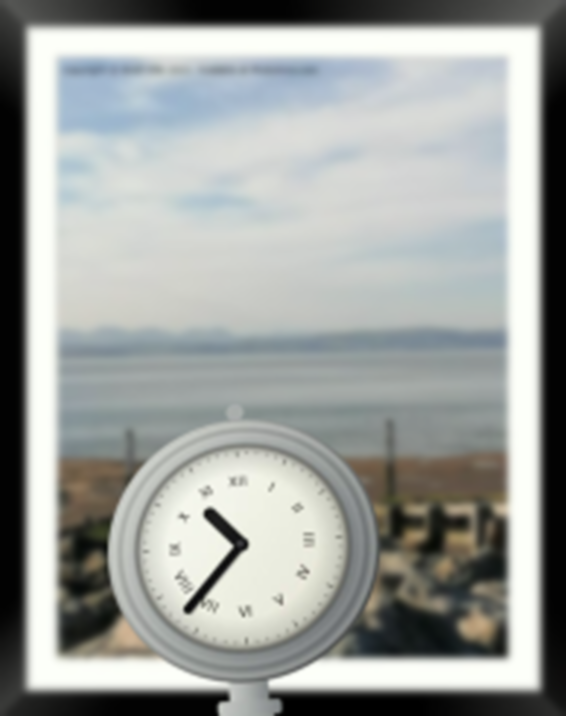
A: 10 h 37 min
